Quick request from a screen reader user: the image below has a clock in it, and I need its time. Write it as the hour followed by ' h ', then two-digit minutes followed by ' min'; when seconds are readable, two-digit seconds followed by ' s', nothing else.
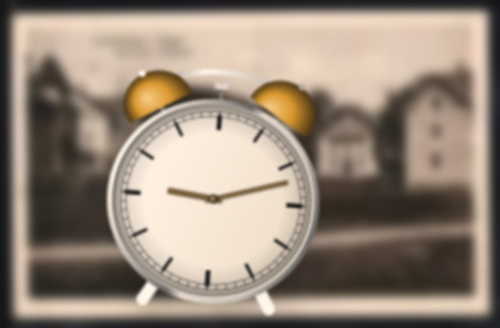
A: 9 h 12 min
